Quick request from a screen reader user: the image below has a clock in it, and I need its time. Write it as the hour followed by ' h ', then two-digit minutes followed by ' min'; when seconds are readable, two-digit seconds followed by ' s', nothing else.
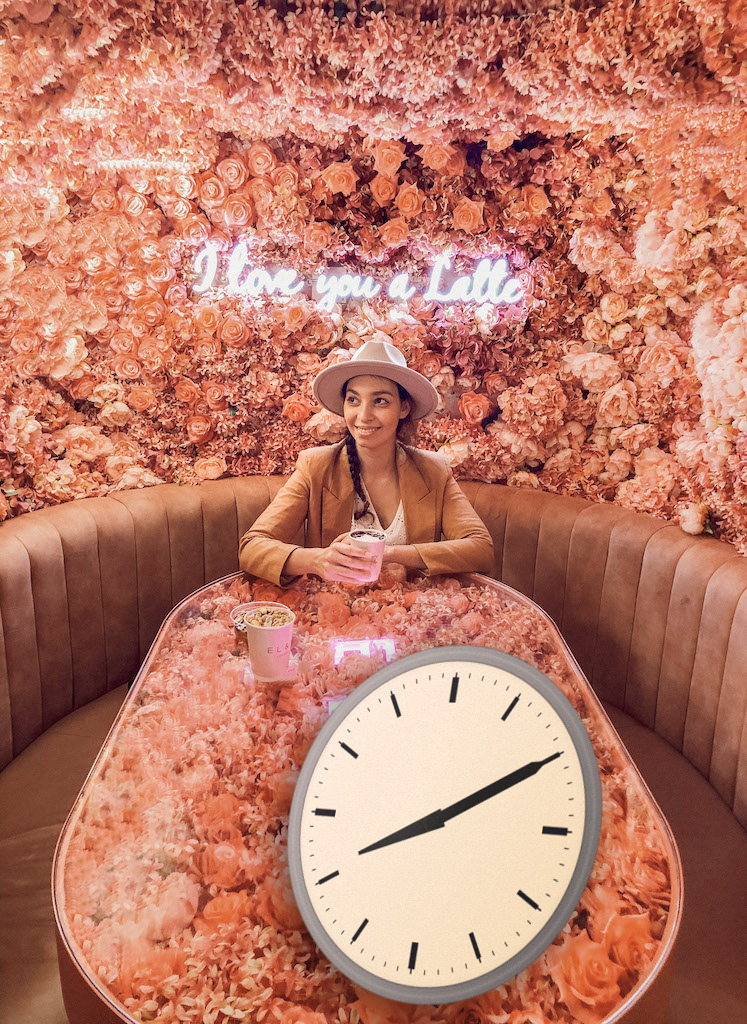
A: 8 h 10 min
